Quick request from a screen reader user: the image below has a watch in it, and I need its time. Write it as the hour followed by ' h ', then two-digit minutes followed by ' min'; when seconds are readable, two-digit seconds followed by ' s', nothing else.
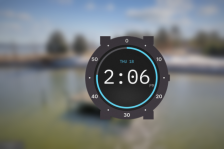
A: 2 h 06 min
